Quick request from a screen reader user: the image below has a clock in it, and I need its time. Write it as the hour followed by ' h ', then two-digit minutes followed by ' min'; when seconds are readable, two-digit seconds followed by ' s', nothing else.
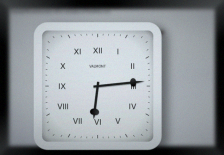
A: 6 h 14 min
